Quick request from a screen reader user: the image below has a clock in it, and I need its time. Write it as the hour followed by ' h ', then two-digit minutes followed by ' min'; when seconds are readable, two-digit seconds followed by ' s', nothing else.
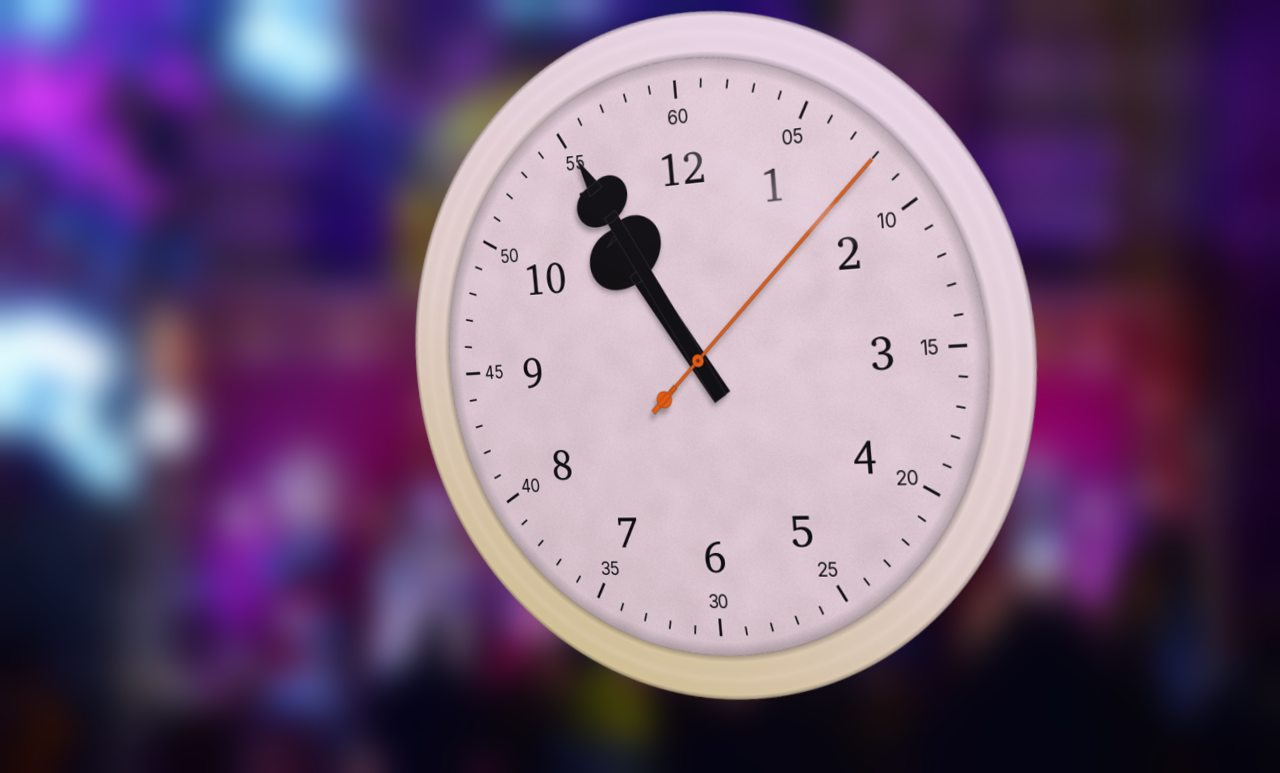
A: 10 h 55 min 08 s
